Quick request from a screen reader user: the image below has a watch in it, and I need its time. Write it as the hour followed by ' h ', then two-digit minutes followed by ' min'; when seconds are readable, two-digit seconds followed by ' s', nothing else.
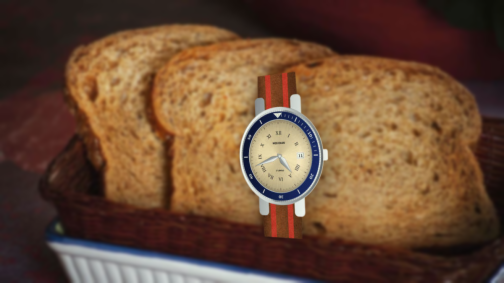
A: 4 h 42 min
